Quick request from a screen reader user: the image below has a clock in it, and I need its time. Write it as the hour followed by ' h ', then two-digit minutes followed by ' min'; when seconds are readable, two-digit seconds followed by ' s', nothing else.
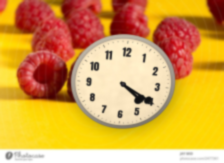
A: 4 h 20 min
